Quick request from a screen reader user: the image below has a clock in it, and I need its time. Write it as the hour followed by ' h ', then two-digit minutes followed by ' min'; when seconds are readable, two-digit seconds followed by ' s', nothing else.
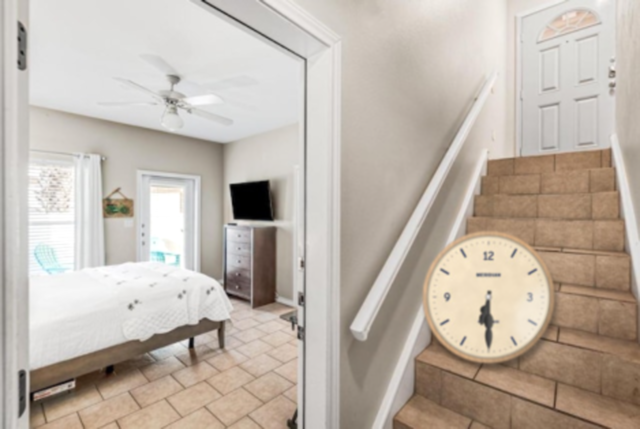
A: 6 h 30 min
